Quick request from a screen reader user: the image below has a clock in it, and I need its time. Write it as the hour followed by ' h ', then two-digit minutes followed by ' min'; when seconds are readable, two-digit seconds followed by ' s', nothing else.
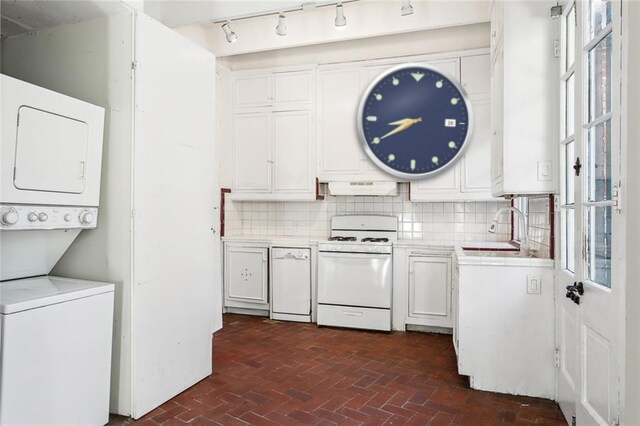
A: 8 h 40 min
